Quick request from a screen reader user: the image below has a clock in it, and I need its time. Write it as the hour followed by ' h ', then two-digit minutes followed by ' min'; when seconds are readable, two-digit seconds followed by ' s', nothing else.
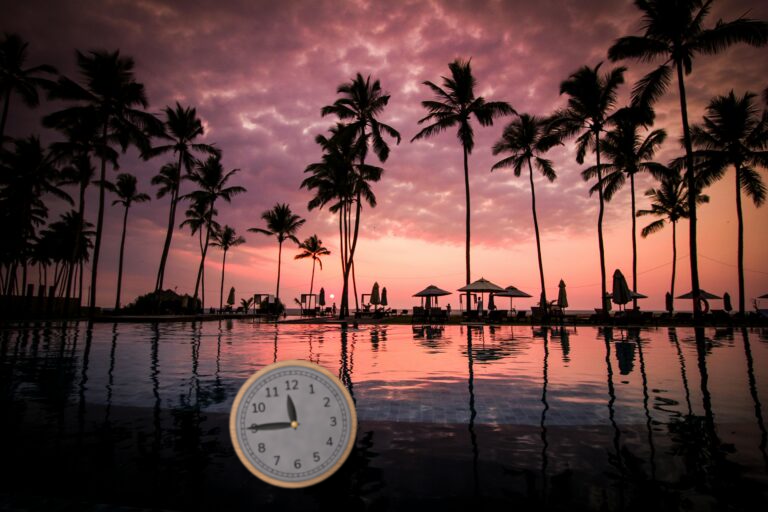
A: 11 h 45 min
